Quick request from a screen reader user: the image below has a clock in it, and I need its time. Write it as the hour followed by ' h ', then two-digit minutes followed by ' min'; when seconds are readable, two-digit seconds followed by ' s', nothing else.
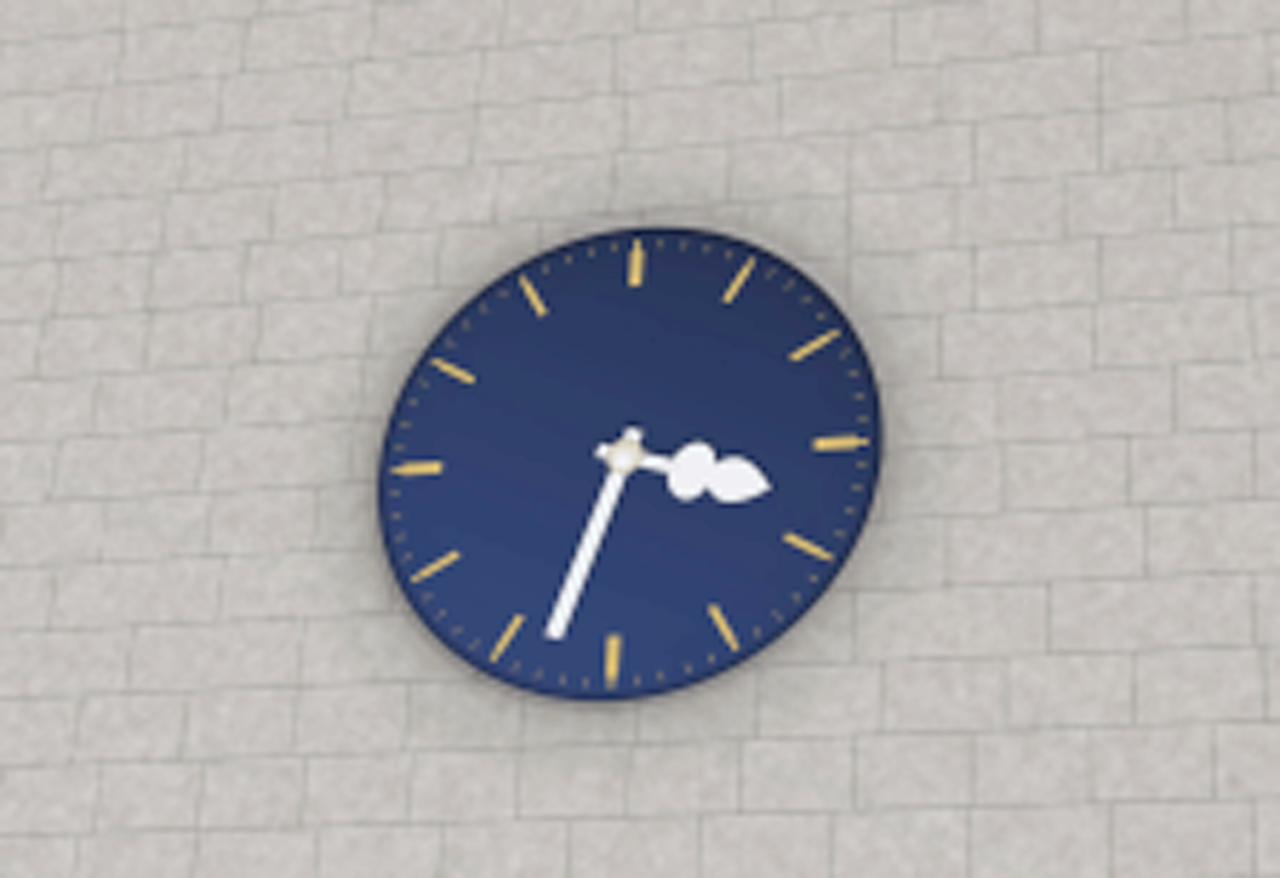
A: 3 h 33 min
